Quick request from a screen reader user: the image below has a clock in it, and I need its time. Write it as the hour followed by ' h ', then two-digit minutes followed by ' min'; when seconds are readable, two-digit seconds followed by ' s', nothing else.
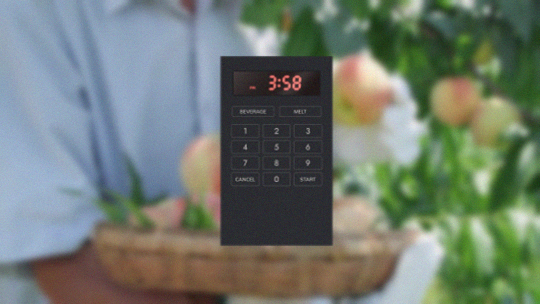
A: 3 h 58 min
